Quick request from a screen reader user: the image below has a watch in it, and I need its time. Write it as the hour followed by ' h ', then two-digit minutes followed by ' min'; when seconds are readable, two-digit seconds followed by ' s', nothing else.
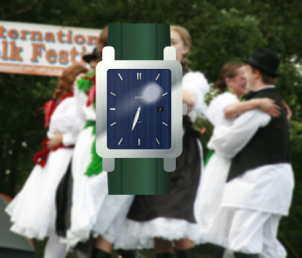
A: 6 h 33 min
